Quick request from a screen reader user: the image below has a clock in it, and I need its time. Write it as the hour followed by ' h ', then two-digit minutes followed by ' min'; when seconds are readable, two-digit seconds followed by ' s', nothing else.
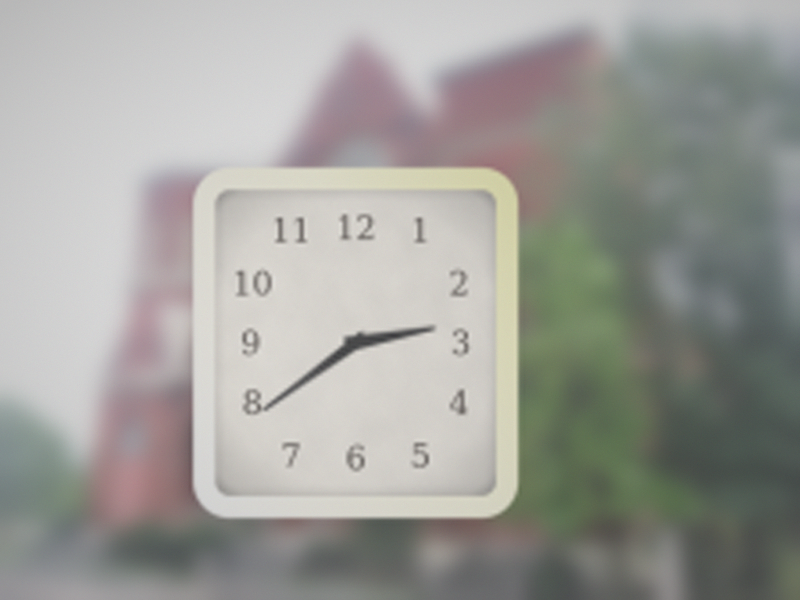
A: 2 h 39 min
